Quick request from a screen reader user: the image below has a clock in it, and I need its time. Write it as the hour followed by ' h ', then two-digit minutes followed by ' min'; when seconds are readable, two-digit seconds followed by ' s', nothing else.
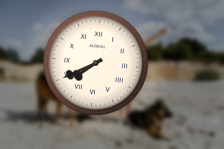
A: 7 h 40 min
